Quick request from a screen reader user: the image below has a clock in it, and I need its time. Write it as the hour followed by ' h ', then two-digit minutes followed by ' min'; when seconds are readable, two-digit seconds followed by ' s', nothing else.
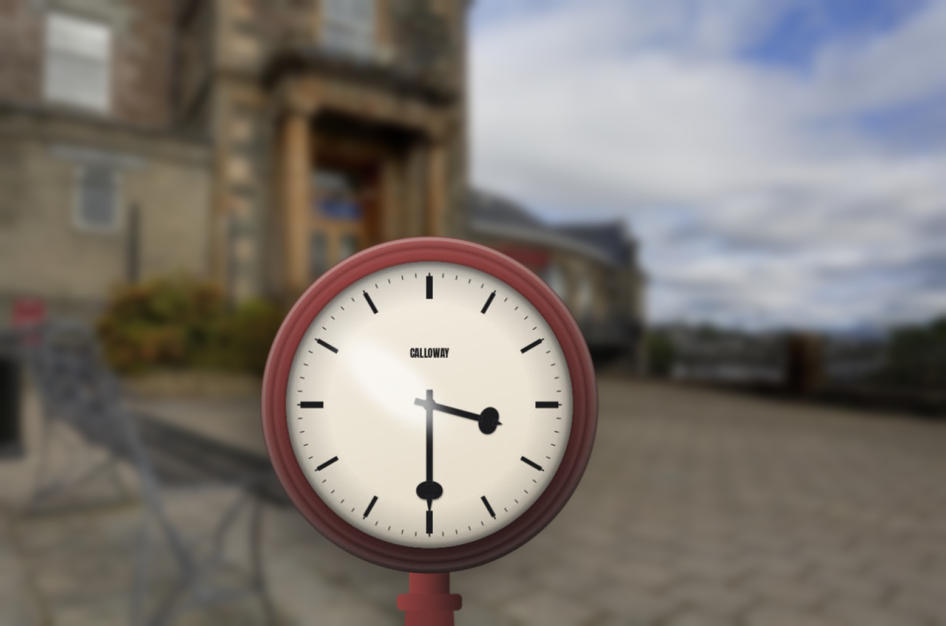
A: 3 h 30 min
